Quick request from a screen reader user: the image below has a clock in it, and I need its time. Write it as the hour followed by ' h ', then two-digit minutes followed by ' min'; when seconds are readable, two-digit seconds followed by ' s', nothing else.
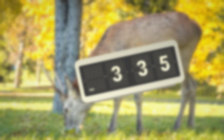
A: 3 h 35 min
